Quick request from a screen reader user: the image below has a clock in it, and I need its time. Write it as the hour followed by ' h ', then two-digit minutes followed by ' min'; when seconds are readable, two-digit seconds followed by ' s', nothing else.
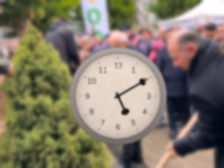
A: 5 h 10 min
